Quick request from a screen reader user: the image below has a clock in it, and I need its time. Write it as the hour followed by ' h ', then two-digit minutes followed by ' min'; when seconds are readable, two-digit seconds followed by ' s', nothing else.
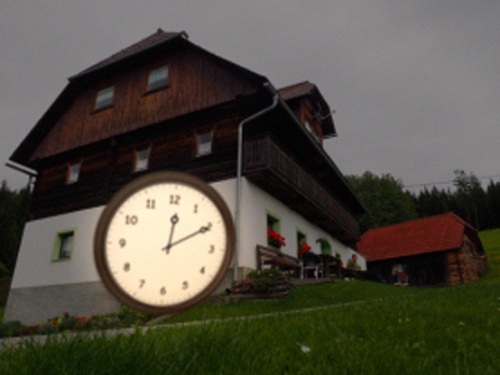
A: 12 h 10 min
